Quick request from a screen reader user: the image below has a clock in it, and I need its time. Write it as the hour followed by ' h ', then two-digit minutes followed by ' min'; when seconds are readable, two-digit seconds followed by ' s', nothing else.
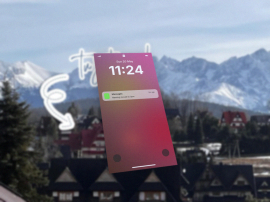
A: 11 h 24 min
